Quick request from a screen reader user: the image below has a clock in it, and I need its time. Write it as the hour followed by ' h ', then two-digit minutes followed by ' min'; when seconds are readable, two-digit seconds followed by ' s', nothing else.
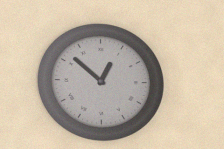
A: 12 h 52 min
